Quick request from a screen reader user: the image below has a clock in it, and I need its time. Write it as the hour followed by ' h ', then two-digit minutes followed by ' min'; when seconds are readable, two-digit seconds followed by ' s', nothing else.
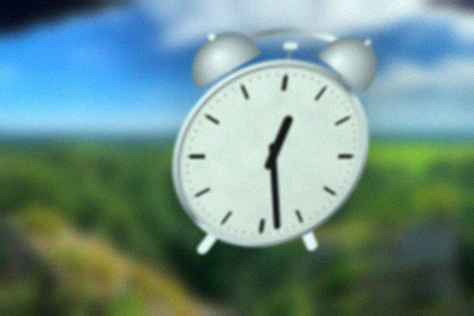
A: 12 h 28 min
